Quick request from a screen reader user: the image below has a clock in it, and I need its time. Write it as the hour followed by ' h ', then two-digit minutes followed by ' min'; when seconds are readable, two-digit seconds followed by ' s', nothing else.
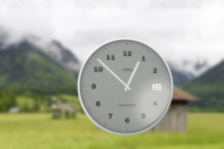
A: 12 h 52 min
